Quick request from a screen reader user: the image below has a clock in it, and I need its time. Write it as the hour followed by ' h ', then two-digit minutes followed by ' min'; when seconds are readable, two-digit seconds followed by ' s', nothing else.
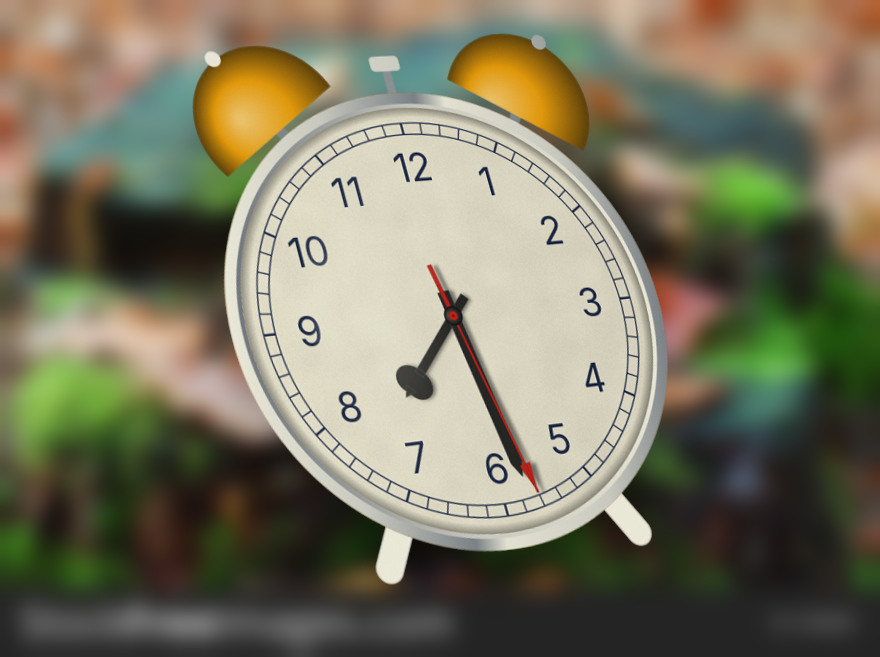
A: 7 h 28 min 28 s
